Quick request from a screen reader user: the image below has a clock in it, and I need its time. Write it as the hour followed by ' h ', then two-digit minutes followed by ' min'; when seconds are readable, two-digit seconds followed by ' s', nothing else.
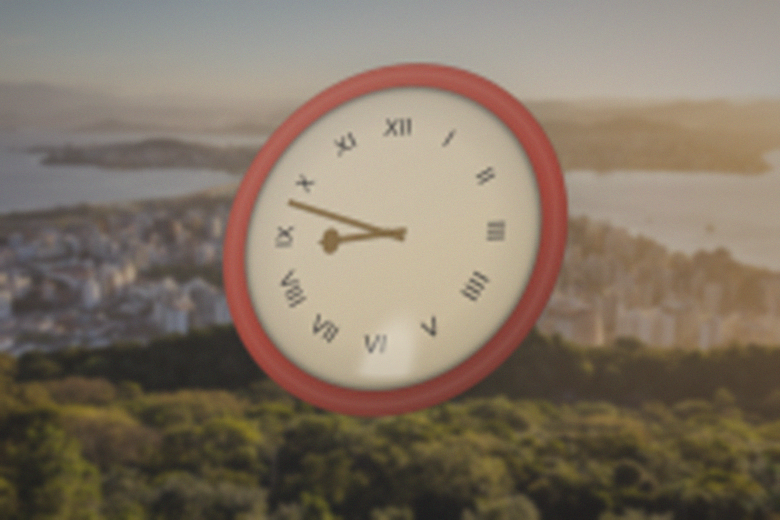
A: 8 h 48 min
